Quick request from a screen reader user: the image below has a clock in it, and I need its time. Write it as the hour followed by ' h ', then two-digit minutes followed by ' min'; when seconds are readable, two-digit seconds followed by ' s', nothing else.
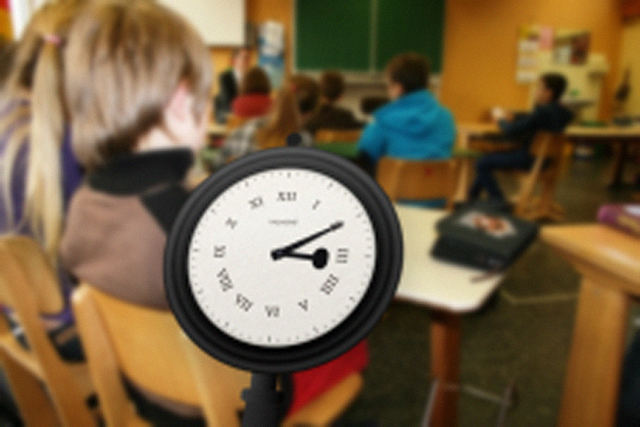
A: 3 h 10 min
